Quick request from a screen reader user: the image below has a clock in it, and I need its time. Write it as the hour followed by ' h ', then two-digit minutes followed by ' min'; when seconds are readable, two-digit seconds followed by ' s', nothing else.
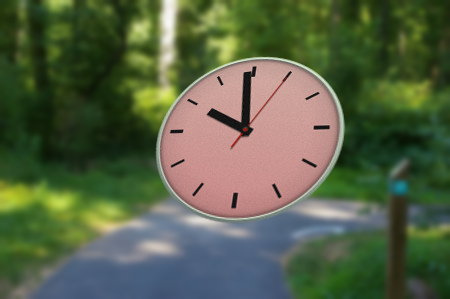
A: 9 h 59 min 05 s
